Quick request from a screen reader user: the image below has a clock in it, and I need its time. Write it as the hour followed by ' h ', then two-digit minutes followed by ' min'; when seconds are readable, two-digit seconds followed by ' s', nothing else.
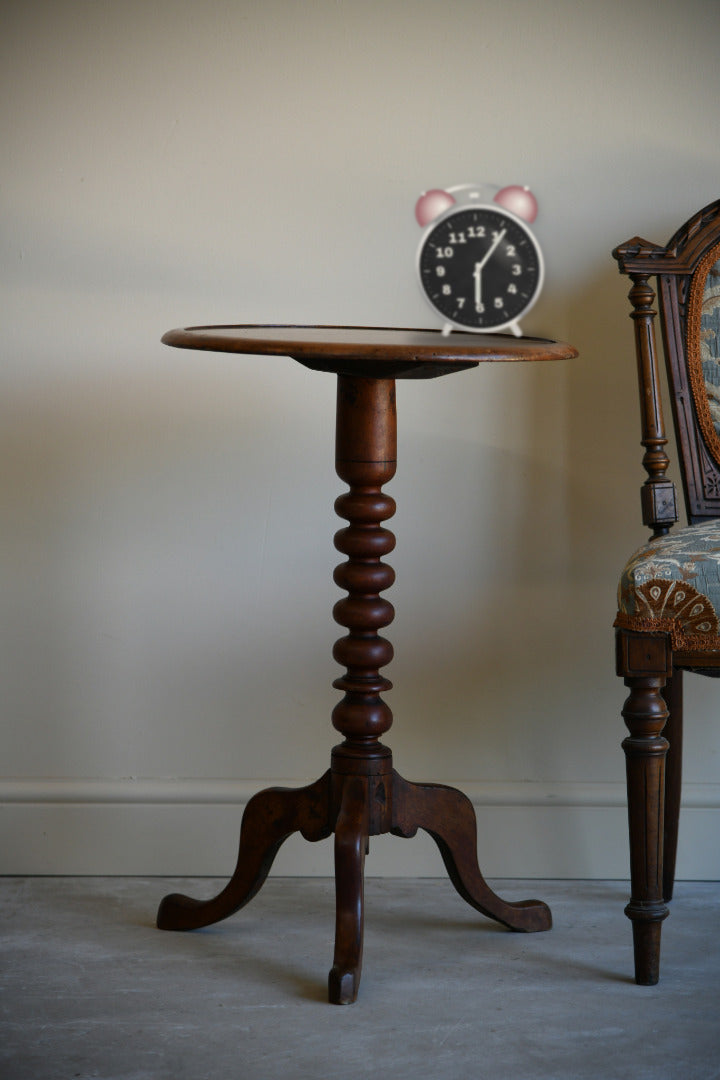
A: 6 h 06 min
